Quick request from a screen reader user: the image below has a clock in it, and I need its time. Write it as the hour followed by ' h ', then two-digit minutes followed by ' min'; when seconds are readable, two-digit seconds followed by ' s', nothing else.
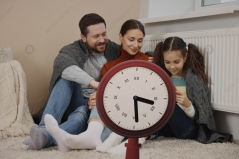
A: 3 h 29 min
